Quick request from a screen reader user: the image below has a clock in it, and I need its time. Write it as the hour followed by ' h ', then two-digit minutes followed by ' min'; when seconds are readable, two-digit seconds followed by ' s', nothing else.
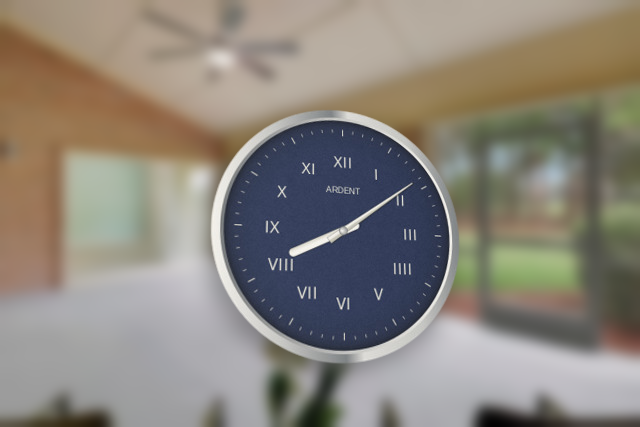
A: 8 h 09 min
